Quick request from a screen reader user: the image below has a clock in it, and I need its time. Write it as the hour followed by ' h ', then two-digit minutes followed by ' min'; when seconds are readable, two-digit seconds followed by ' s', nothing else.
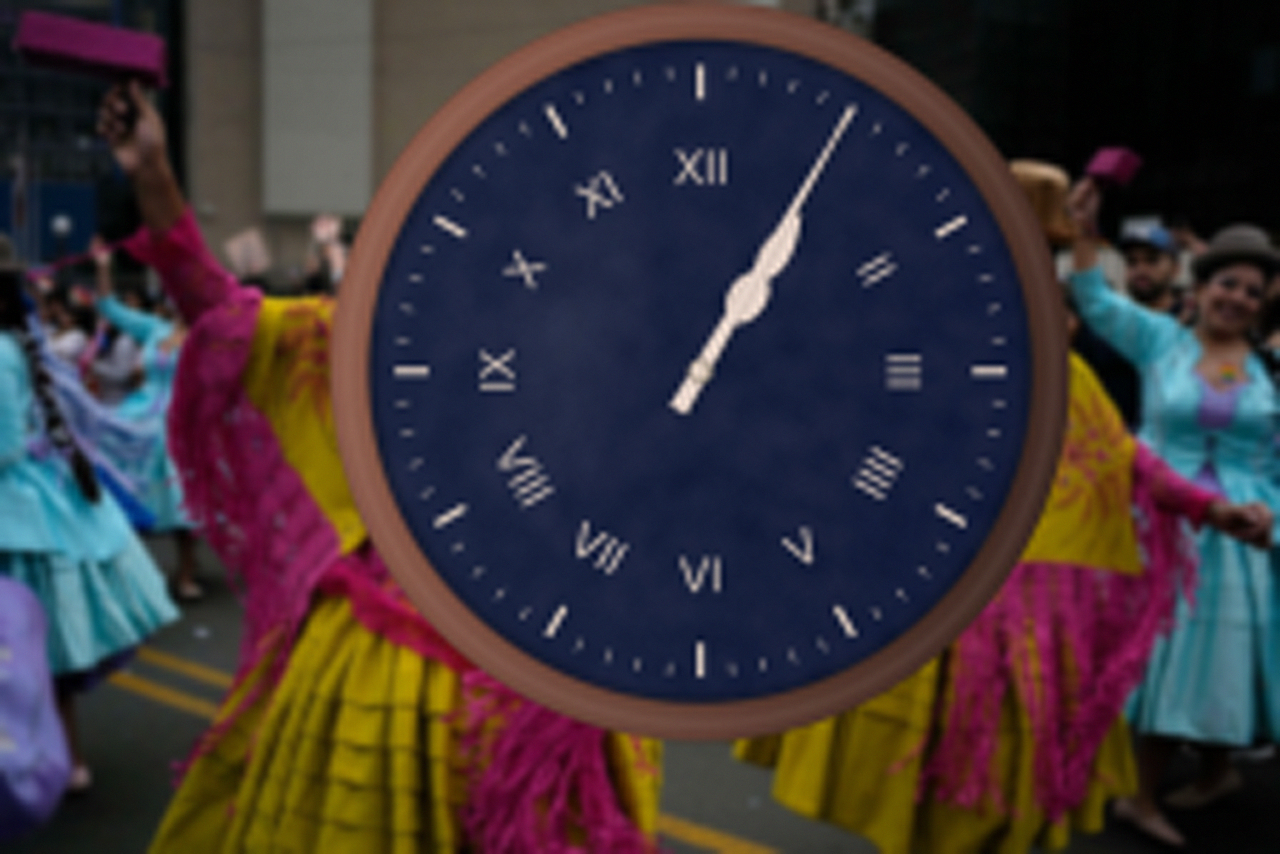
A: 1 h 05 min
